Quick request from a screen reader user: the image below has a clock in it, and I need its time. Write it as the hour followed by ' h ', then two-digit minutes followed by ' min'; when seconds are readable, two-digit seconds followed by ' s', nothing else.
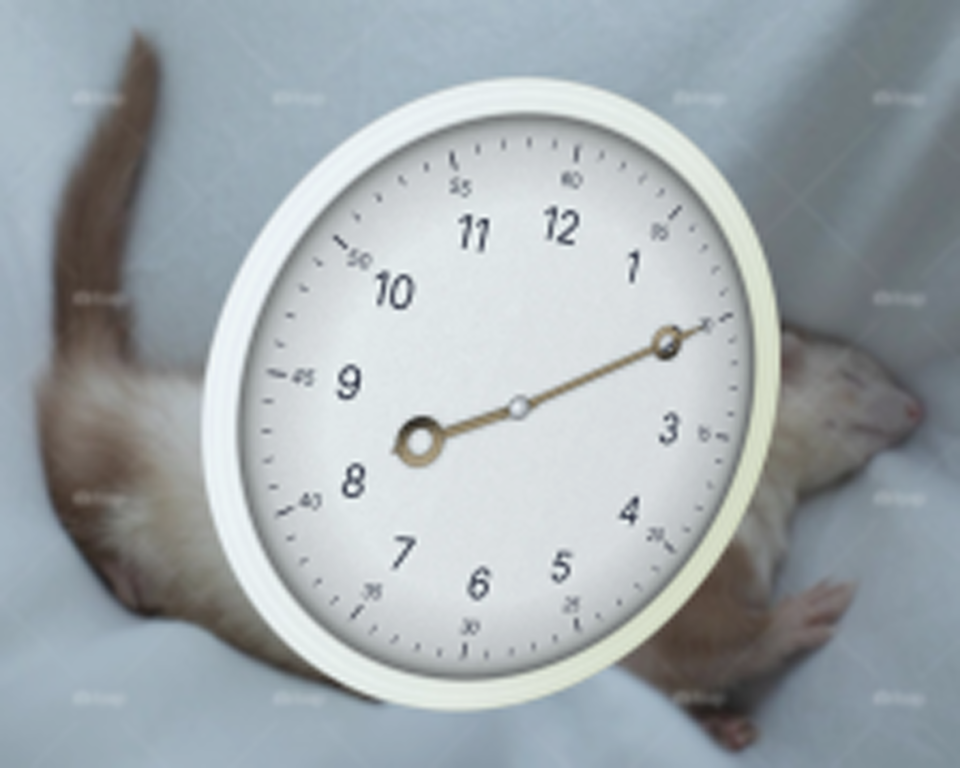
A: 8 h 10 min
